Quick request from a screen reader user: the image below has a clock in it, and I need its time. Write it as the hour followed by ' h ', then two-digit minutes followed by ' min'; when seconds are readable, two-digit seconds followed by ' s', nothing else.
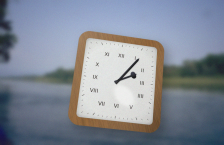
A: 2 h 06 min
